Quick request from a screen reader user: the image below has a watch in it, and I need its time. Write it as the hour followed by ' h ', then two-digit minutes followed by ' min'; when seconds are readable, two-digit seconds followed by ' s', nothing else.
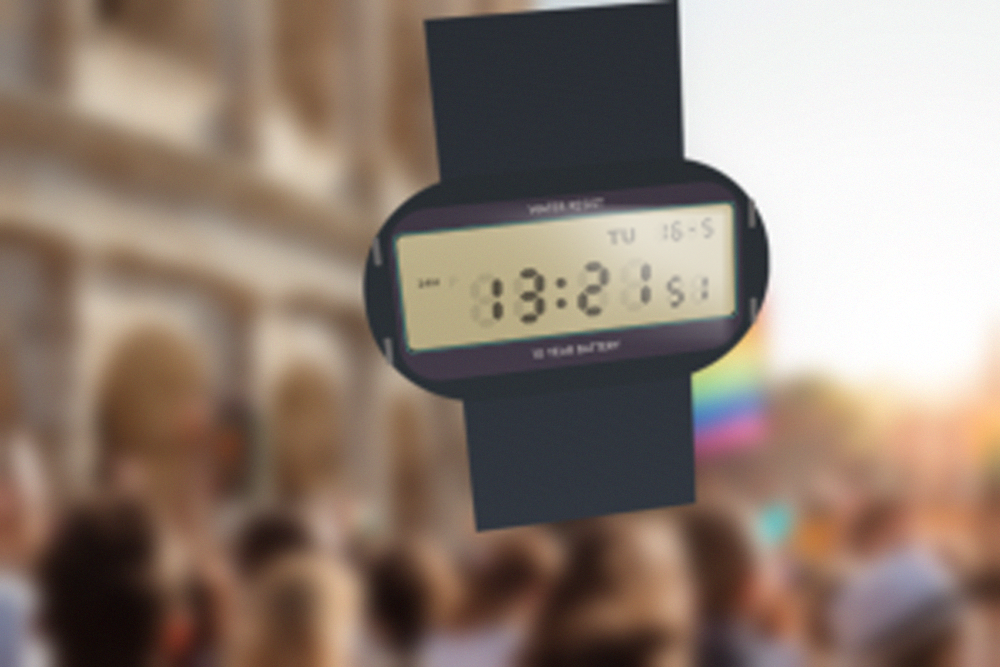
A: 13 h 21 min 51 s
